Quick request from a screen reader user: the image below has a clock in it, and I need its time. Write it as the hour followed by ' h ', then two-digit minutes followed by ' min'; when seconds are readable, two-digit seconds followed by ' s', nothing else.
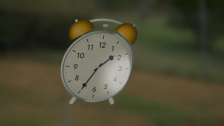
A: 1 h 35 min
